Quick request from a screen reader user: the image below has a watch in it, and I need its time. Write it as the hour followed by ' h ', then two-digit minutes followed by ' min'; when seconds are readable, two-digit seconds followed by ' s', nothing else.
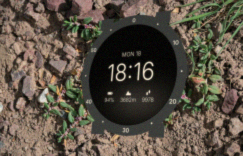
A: 18 h 16 min
